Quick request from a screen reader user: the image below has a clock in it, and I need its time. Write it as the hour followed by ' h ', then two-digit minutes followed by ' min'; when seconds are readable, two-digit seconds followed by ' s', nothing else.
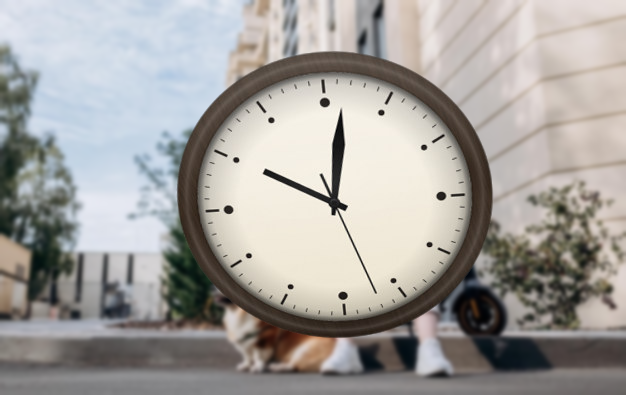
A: 10 h 01 min 27 s
